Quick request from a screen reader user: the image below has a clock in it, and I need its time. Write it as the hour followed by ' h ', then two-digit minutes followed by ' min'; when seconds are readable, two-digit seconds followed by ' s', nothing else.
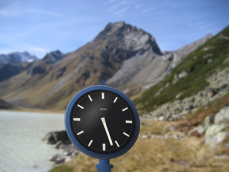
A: 5 h 27 min
